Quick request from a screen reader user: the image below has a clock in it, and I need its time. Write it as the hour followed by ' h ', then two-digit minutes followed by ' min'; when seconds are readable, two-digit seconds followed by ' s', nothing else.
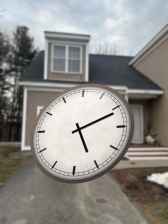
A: 5 h 11 min
